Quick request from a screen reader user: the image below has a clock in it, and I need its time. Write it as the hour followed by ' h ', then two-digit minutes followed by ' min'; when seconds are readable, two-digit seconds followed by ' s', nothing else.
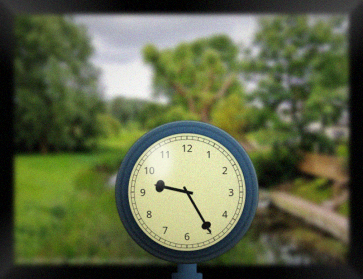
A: 9 h 25 min
